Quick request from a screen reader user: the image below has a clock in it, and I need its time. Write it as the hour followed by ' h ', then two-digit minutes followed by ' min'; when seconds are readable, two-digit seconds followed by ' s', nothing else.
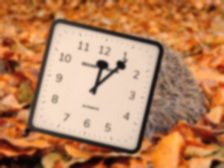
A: 12 h 06 min
